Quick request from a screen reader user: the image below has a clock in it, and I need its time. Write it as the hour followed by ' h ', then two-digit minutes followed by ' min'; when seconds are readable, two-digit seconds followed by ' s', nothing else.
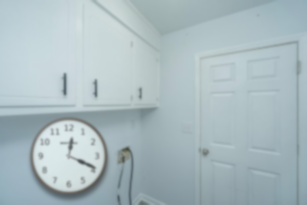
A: 12 h 19 min
